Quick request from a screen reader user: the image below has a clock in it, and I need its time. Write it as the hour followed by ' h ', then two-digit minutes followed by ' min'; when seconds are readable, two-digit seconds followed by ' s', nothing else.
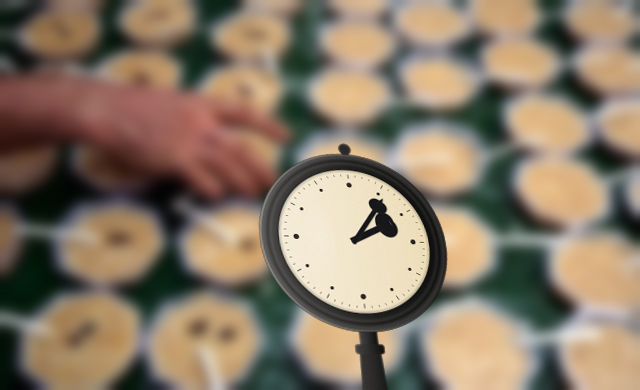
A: 2 h 06 min
